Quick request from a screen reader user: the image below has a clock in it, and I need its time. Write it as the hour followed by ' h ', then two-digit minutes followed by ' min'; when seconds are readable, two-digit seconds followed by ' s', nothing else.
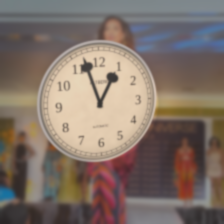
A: 12 h 57 min
